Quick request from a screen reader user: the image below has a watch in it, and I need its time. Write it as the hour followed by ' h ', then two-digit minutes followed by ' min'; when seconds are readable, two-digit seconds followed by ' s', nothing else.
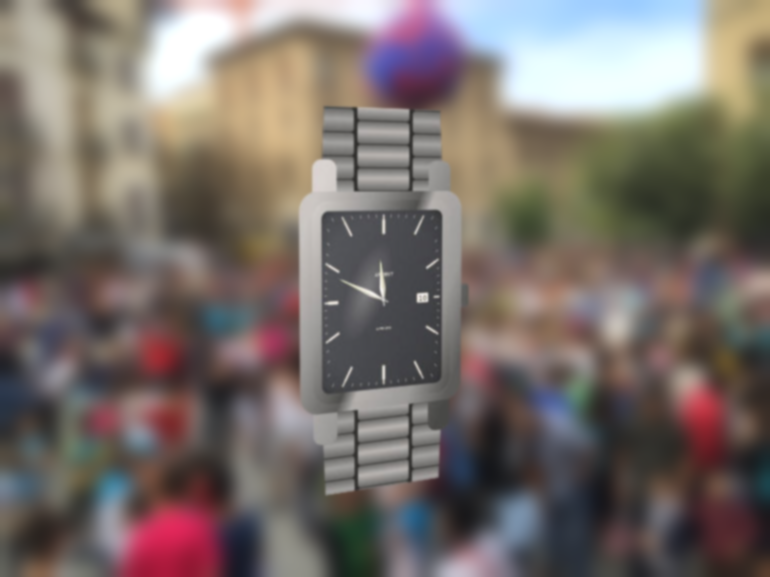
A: 11 h 49 min
